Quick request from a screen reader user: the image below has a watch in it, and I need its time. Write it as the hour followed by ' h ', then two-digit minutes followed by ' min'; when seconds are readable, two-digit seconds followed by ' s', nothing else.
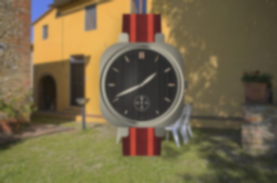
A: 1 h 41 min
